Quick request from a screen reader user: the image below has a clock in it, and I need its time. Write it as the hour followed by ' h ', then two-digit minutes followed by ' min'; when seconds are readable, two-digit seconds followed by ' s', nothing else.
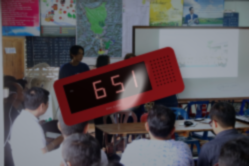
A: 6 h 51 min
